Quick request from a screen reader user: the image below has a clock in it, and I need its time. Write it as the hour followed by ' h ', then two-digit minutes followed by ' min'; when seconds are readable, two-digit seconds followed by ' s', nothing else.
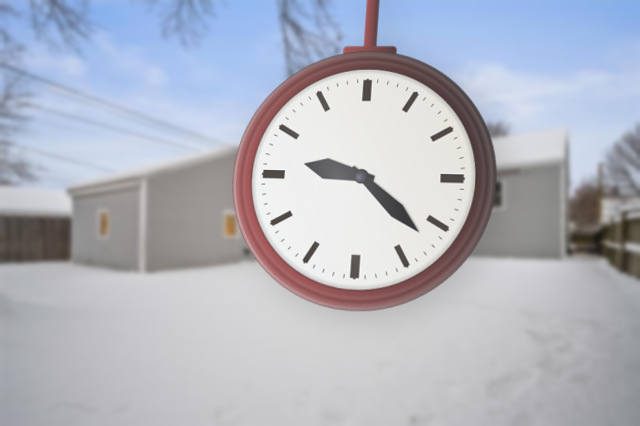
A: 9 h 22 min
